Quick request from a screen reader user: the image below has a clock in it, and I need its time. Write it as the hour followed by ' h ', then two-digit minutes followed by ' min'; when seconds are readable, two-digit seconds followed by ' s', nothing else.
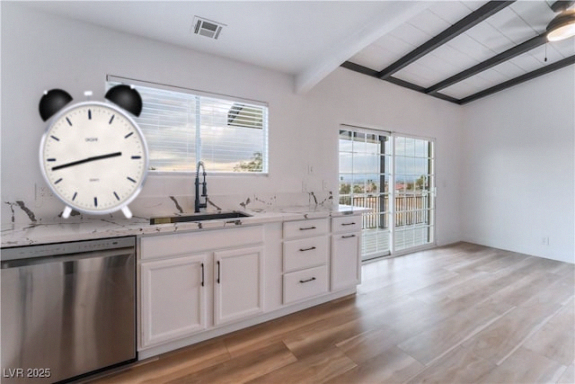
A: 2 h 43 min
